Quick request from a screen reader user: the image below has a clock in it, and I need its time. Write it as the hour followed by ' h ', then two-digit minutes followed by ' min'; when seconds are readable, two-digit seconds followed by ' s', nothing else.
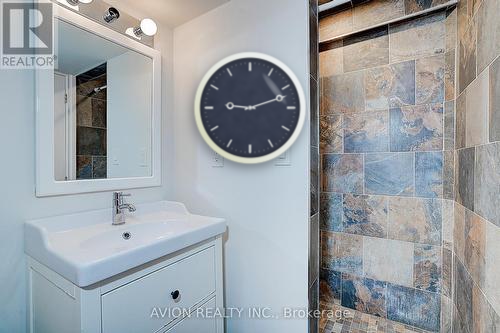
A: 9 h 12 min
